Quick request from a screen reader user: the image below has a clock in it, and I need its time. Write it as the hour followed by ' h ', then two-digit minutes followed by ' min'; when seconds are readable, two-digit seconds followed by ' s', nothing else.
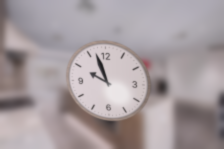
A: 9 h 57 min
